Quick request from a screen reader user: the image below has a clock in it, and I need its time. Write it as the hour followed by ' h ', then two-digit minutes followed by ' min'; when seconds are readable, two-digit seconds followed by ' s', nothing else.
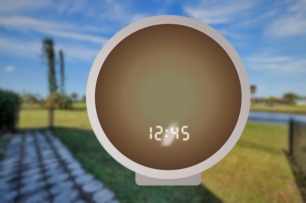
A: 12 h 45 min
